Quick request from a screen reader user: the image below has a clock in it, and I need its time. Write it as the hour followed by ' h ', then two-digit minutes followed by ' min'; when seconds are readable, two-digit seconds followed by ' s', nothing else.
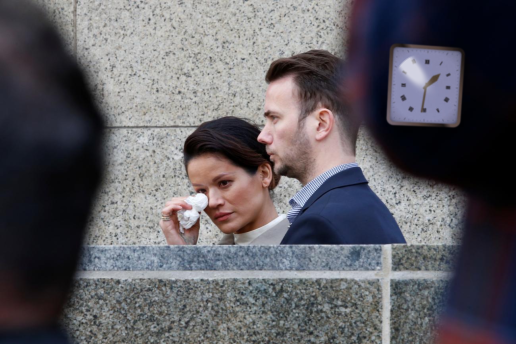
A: 1 h 31 min
